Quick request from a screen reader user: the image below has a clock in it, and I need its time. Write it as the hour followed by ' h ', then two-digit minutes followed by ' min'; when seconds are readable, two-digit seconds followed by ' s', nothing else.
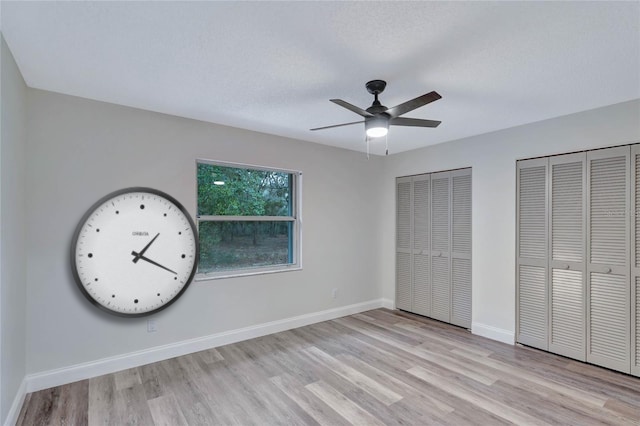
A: 1 h 19 min
